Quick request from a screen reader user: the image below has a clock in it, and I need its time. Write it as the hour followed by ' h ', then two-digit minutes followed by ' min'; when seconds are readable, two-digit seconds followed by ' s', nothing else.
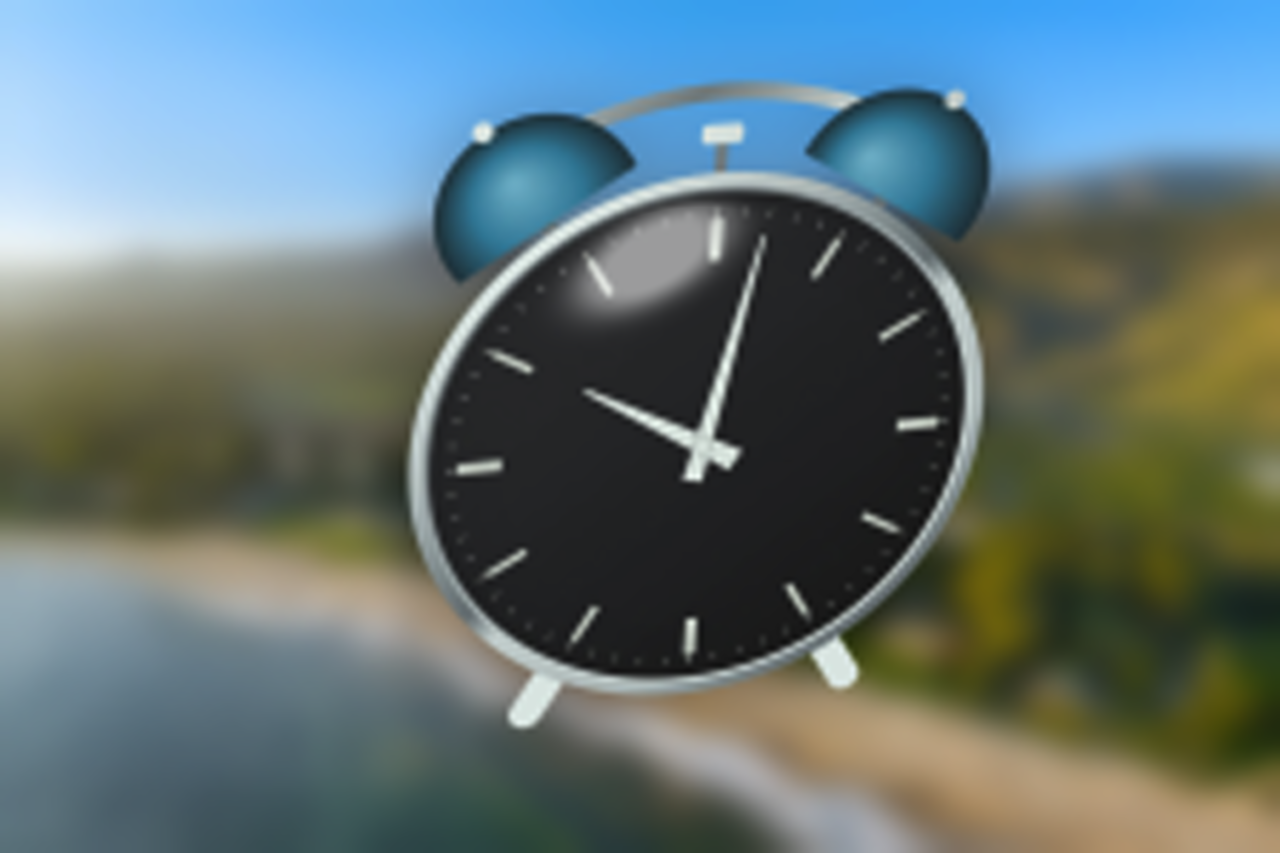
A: 10 h 02 min
